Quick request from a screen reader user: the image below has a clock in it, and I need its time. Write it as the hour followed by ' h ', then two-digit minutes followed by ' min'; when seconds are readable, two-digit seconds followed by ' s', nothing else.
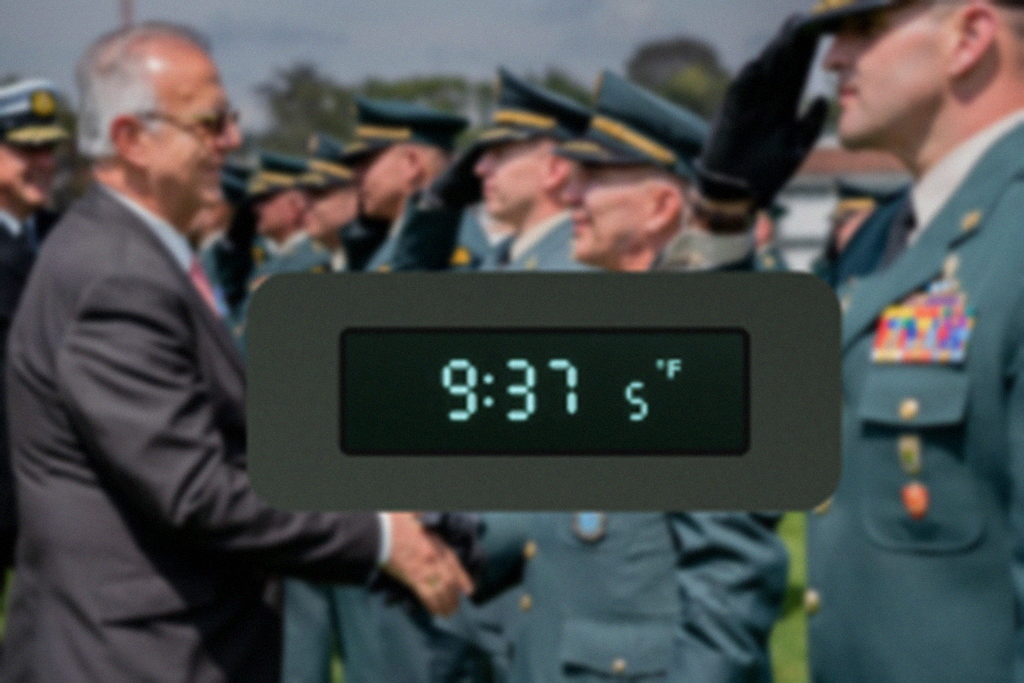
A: 9 h 37 min
